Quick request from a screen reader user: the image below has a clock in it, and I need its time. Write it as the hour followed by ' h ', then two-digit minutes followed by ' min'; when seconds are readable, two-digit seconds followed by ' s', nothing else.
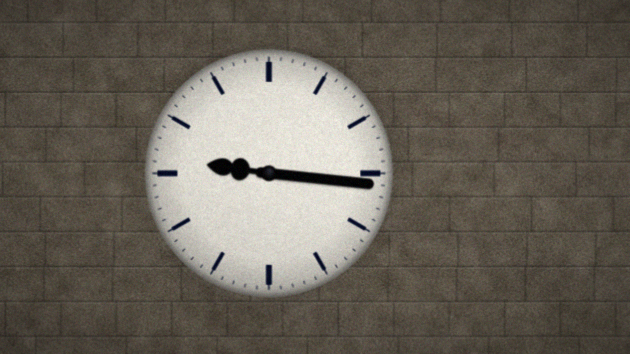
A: 9 h 16 min
